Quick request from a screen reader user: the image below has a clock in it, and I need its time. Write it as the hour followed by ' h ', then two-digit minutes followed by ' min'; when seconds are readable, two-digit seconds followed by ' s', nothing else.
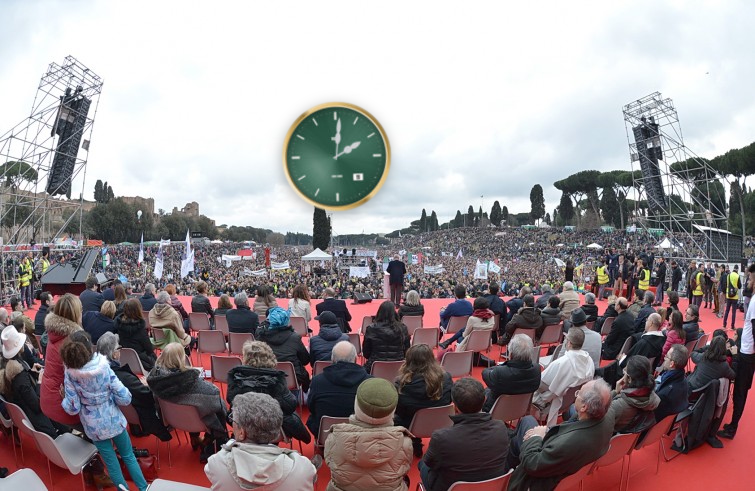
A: 2 h 01 min
